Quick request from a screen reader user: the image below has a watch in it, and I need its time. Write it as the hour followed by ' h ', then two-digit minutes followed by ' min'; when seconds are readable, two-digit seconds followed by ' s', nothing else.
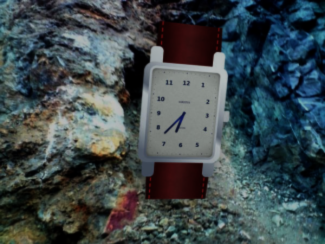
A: 6 h 37 min
